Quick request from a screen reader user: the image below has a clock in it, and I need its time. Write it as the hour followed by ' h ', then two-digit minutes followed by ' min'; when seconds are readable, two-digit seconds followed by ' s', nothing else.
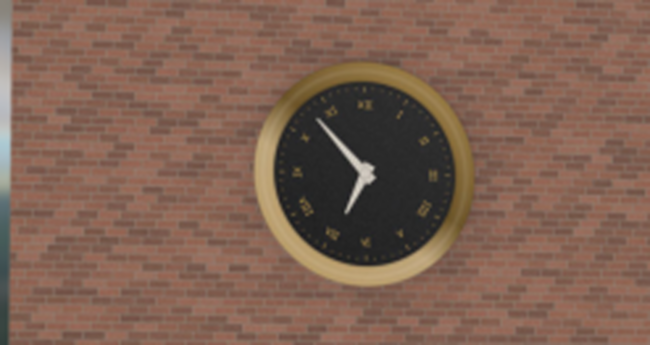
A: 6 h 53 min
